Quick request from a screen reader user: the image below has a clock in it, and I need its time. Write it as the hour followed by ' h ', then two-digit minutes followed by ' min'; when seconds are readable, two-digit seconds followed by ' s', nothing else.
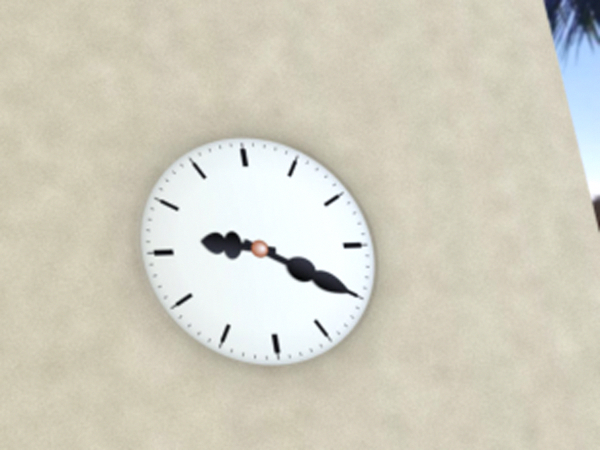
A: 9 h 20 min
